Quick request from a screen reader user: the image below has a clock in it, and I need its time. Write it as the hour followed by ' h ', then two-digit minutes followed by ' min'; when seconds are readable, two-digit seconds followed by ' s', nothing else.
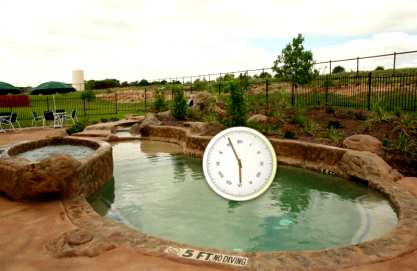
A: 5 h 56 min
